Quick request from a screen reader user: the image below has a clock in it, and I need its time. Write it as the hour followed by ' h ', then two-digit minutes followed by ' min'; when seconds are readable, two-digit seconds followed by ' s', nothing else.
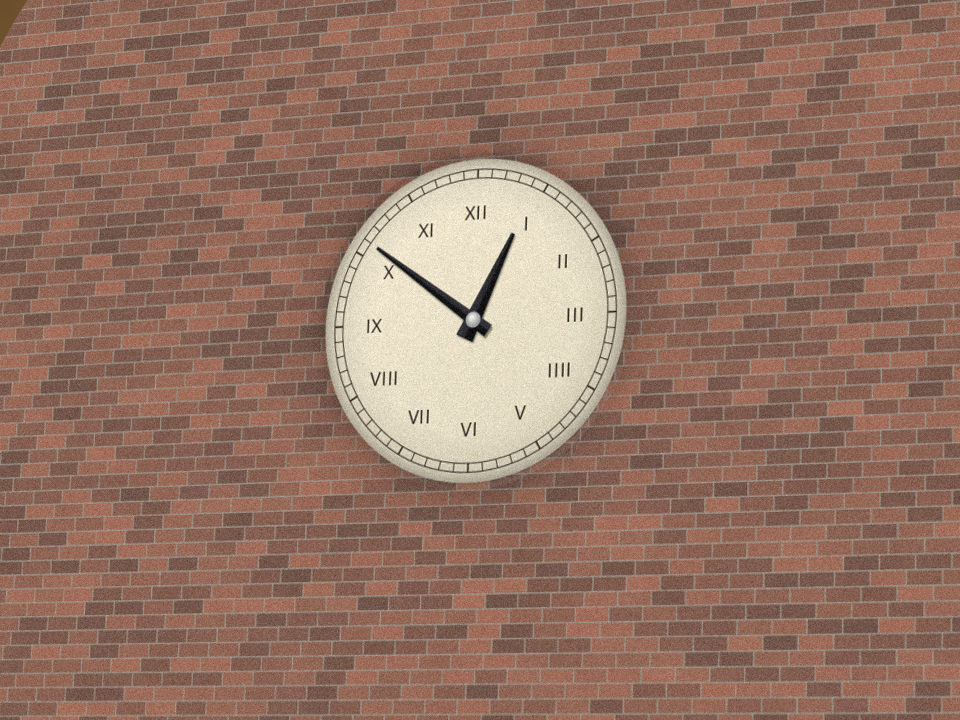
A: 12 h 51 min
